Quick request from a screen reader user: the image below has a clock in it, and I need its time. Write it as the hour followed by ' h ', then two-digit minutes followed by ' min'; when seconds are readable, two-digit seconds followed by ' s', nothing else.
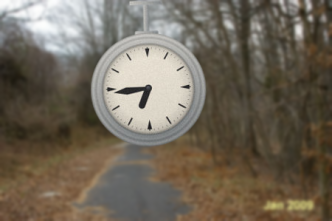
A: 6 h 44 min
